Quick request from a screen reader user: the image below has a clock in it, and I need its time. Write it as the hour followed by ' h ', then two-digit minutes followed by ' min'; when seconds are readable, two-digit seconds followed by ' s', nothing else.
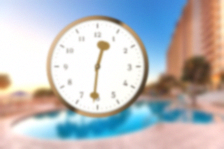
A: 12 h 31 min
